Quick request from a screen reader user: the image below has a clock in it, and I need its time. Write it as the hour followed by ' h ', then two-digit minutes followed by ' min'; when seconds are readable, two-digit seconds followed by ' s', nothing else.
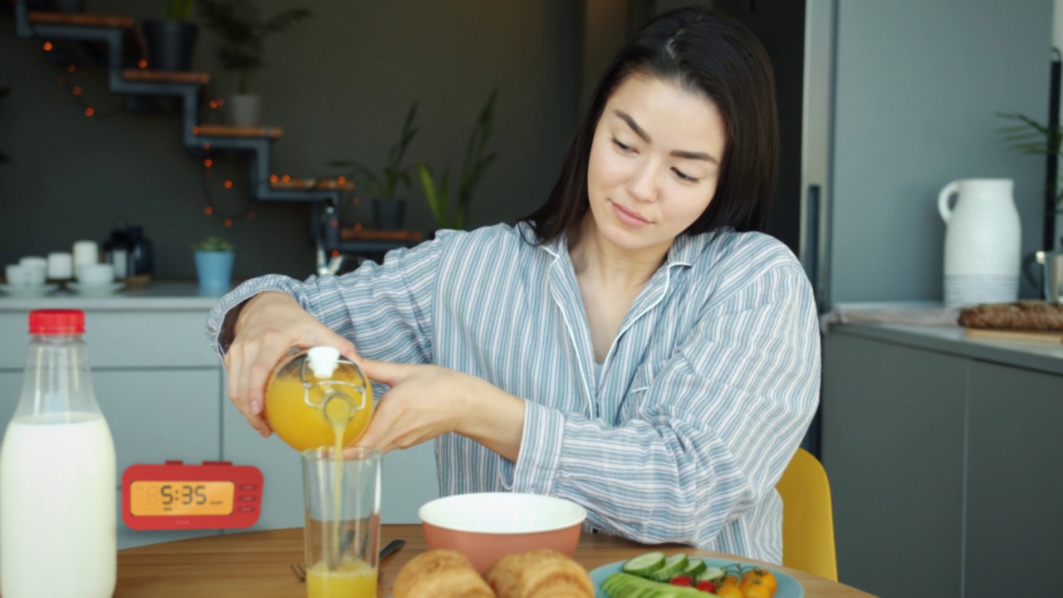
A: 5 h 35 min
